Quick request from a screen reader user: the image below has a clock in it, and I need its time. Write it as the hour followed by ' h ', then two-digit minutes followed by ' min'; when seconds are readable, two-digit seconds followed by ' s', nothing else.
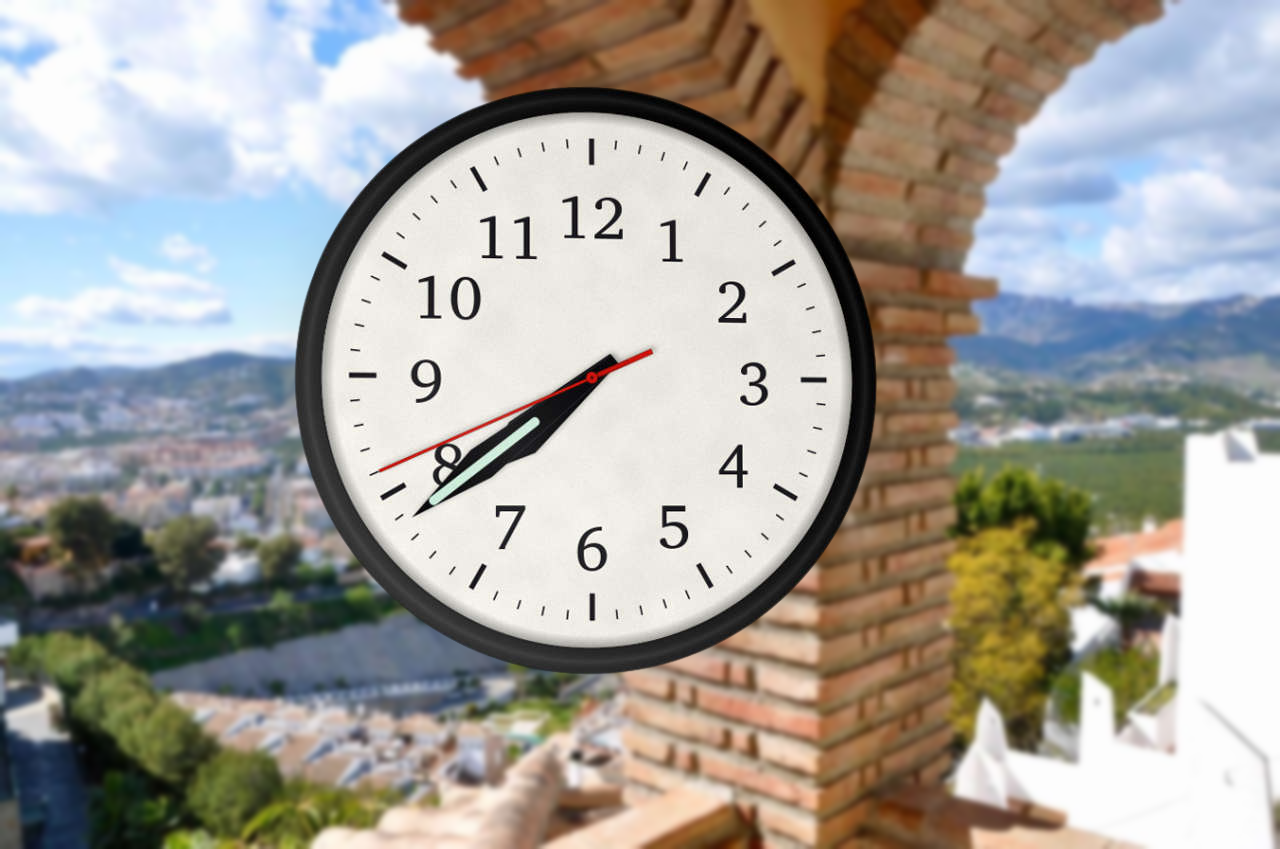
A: 7 h 38 min 41 s
